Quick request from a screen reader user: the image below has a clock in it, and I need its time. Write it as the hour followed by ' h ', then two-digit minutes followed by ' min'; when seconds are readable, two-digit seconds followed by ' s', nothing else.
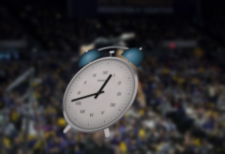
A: 12 h 42 min
